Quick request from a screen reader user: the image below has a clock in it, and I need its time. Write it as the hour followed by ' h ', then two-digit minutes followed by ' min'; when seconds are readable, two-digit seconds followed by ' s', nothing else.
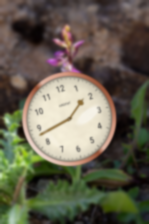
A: 1 h 43 min
